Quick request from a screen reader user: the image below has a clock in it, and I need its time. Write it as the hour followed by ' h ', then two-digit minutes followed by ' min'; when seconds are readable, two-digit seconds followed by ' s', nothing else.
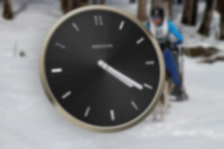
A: 4 h 21 min
